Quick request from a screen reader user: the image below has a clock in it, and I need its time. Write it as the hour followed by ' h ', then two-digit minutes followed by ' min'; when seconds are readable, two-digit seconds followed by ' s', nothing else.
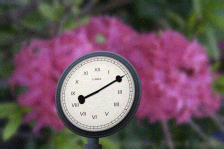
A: 8 h 10 min
